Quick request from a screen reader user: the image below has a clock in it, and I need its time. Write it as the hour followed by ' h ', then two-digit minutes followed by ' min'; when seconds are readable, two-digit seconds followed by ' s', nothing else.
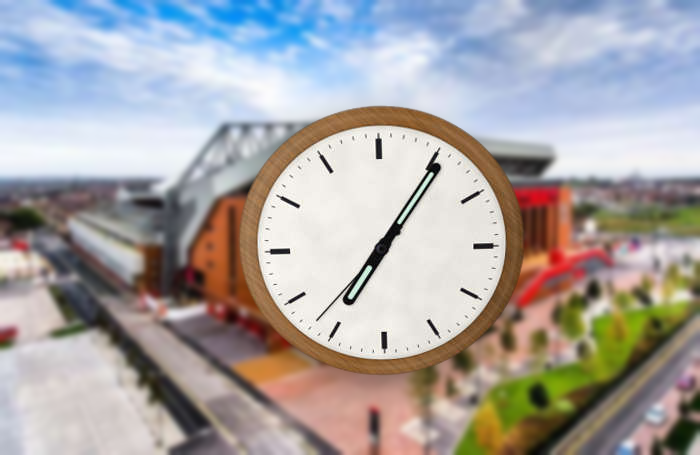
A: 7 h 05 min 37 s
